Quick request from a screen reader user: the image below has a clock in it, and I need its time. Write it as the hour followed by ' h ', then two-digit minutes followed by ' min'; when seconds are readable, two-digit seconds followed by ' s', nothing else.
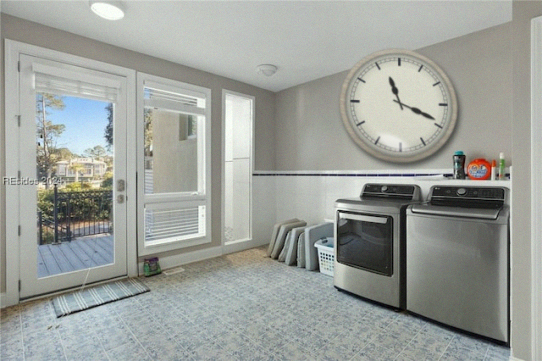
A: 11 h 19 min
